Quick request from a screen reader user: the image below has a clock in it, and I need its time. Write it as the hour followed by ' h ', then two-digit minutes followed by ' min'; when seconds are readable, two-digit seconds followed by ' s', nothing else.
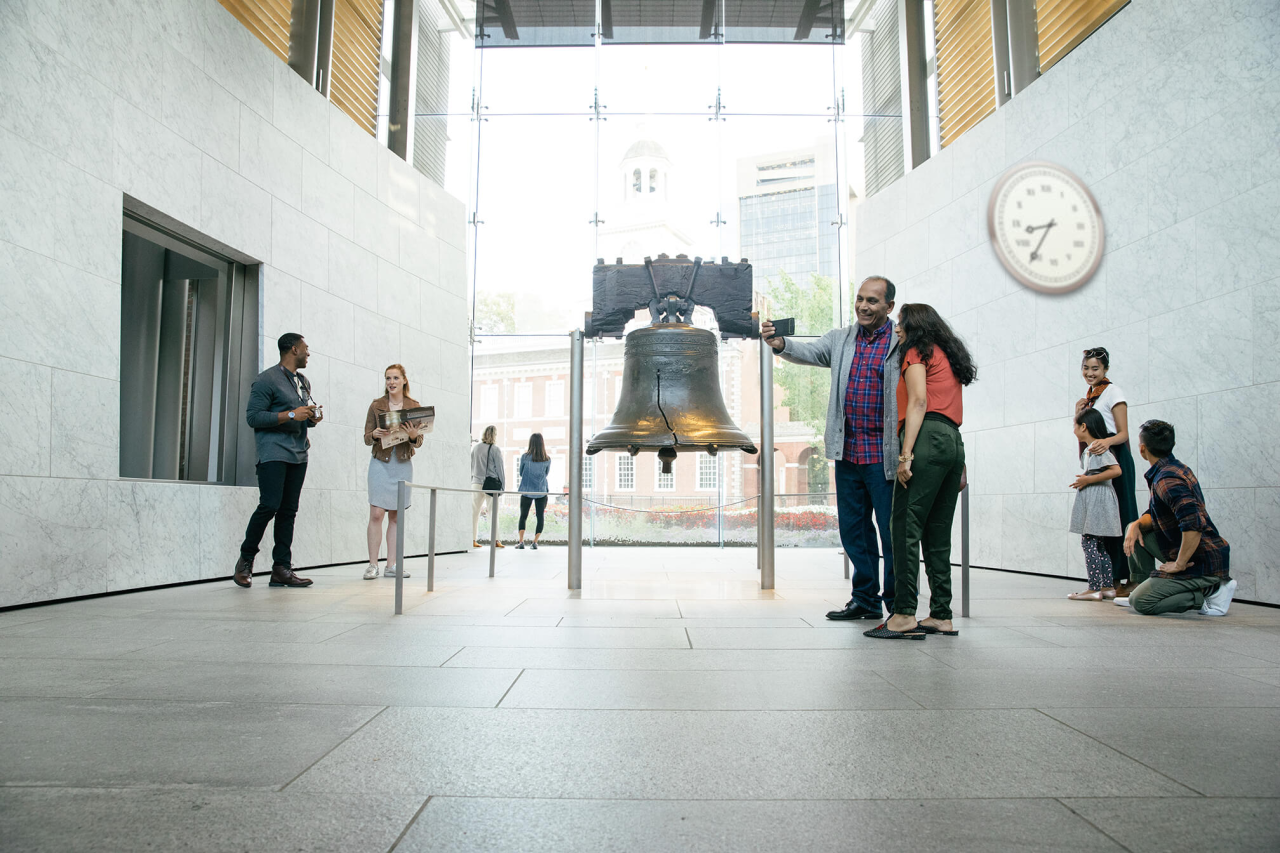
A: 8 h 36 min
